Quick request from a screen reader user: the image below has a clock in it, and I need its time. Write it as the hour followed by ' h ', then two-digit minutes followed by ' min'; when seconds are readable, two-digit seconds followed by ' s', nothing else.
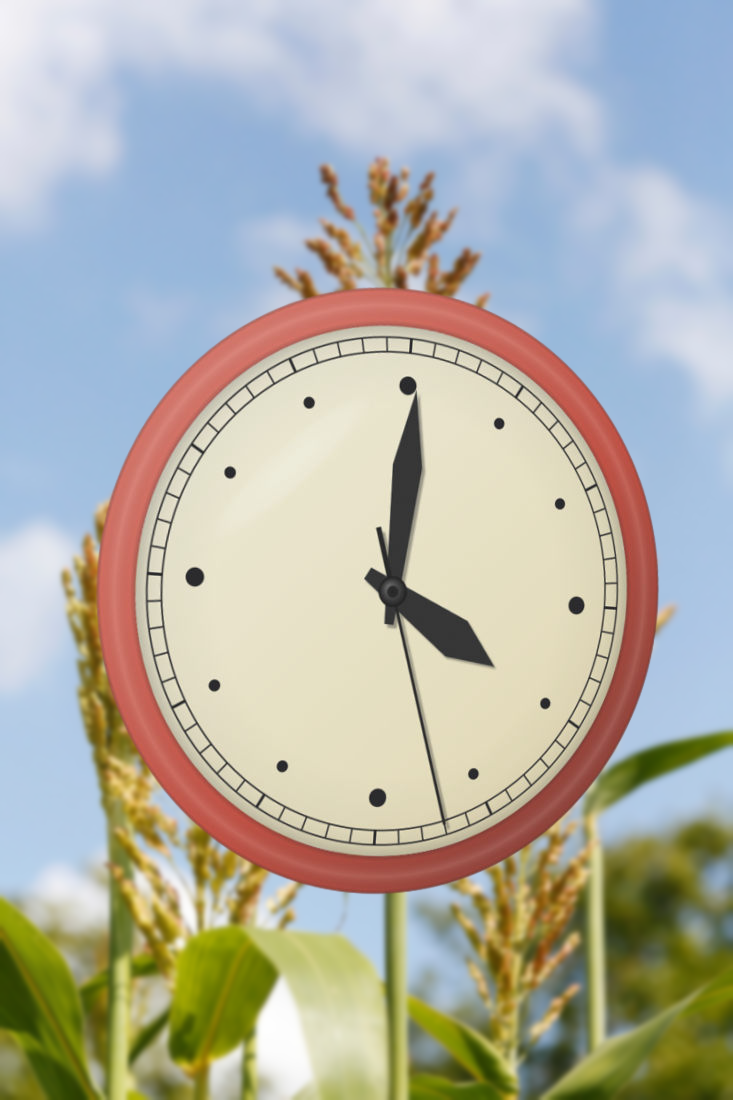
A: 4 h 00 min 27 s
